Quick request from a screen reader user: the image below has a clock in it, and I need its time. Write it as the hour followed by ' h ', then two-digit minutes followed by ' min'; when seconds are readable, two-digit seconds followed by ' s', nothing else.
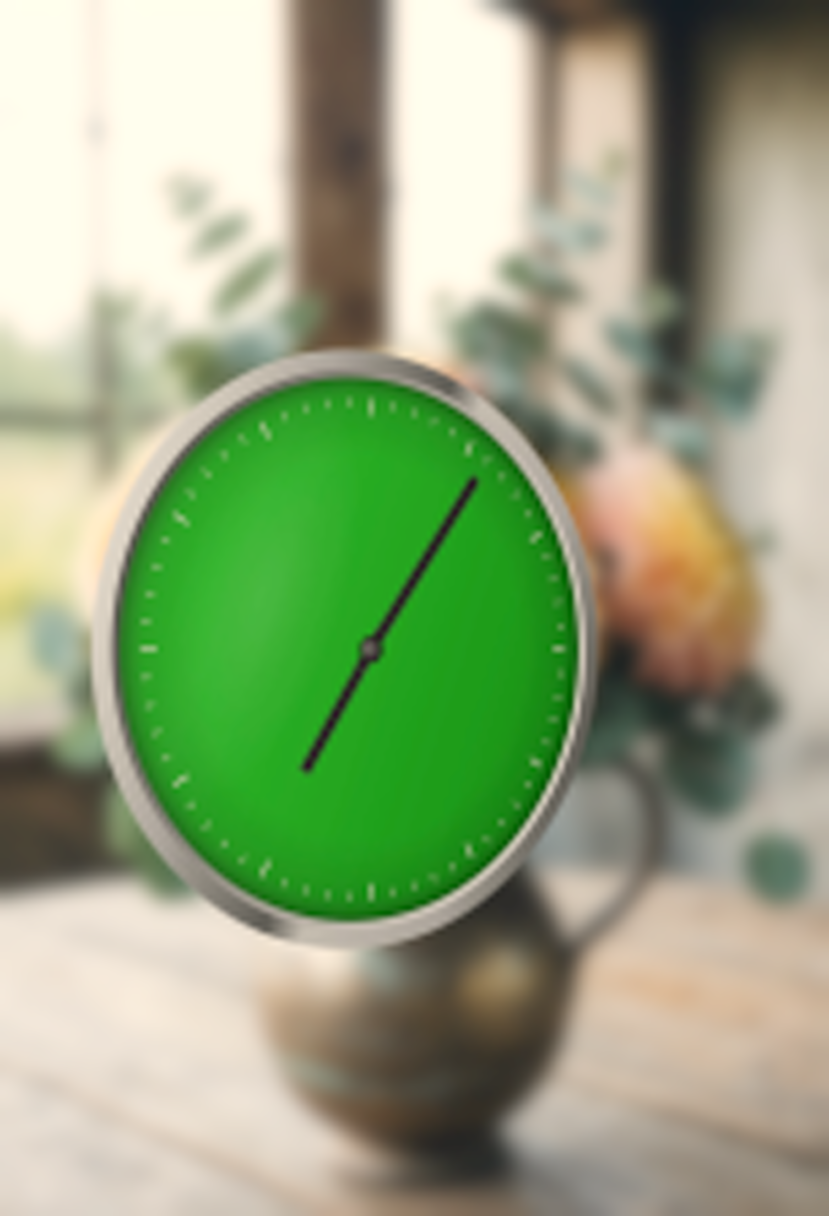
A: 7 h 06 min
